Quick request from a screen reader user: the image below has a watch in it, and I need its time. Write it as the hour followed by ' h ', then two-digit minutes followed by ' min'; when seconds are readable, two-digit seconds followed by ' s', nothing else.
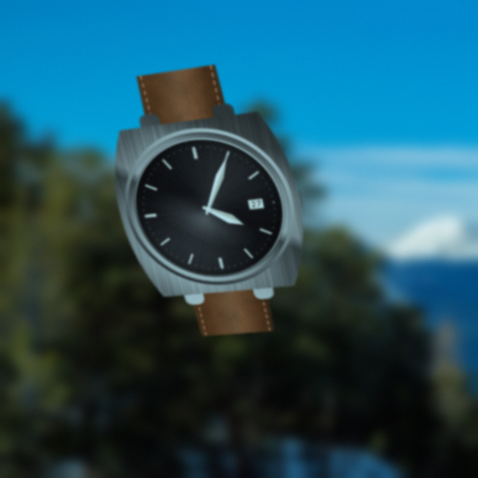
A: 4 h 05 min
